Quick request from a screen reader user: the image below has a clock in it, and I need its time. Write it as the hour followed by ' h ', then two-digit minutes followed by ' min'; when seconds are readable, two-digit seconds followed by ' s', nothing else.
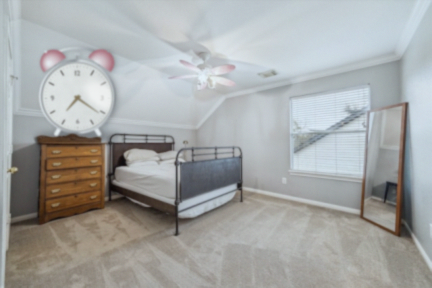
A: 7 h 21 min
